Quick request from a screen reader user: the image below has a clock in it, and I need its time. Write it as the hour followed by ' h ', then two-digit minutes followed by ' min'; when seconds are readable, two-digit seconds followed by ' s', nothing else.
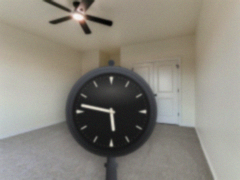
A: 5 h 47 min
